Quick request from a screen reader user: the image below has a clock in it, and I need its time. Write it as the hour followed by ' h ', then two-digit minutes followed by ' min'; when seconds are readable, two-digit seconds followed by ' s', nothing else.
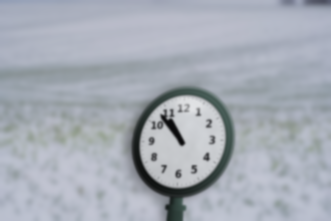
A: 10 h 53 min
